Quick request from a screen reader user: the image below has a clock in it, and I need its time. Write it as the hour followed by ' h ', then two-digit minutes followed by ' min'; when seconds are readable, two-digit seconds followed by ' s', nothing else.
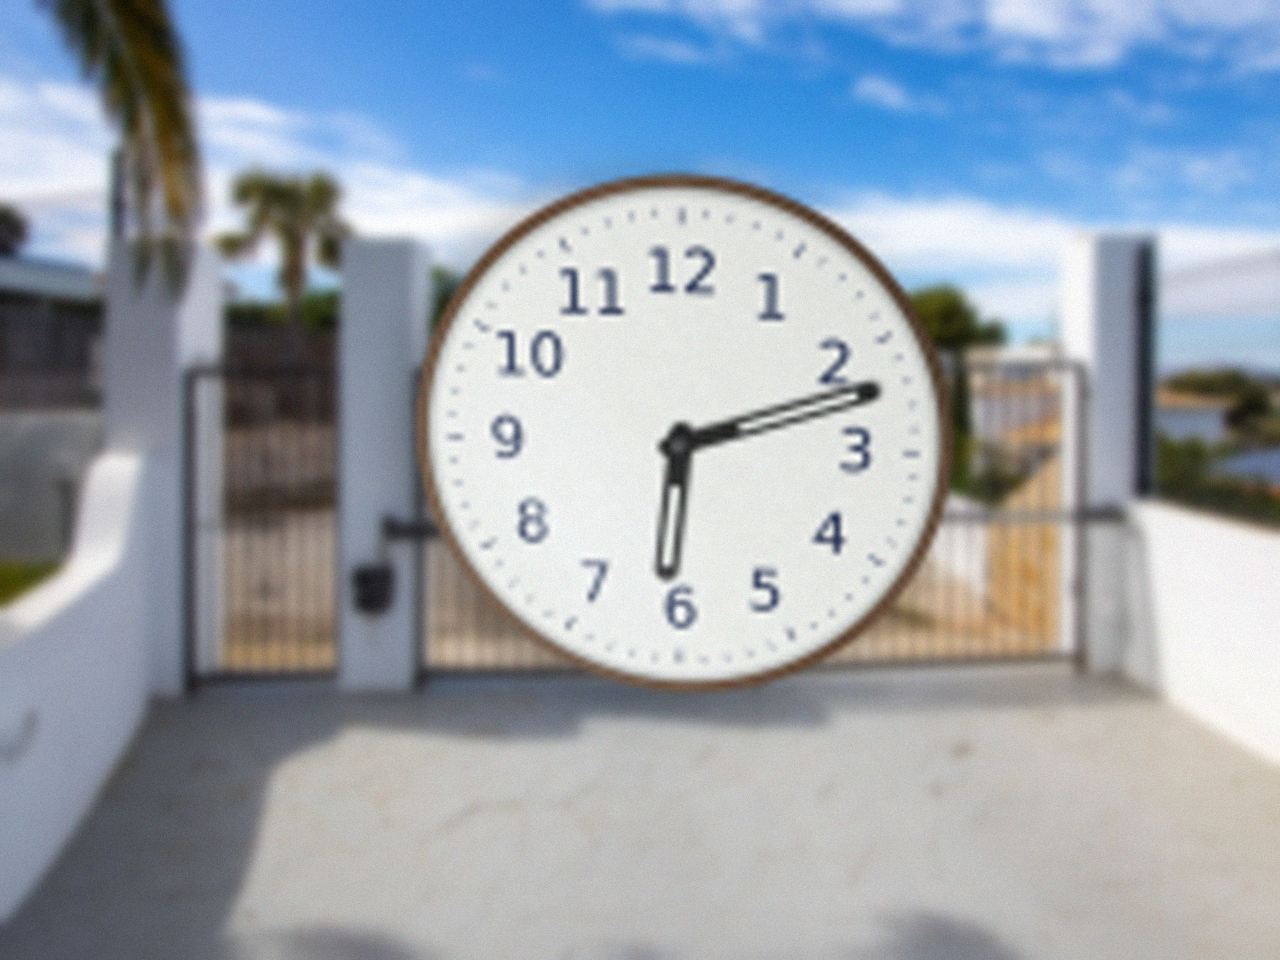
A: 6 h 12 min
